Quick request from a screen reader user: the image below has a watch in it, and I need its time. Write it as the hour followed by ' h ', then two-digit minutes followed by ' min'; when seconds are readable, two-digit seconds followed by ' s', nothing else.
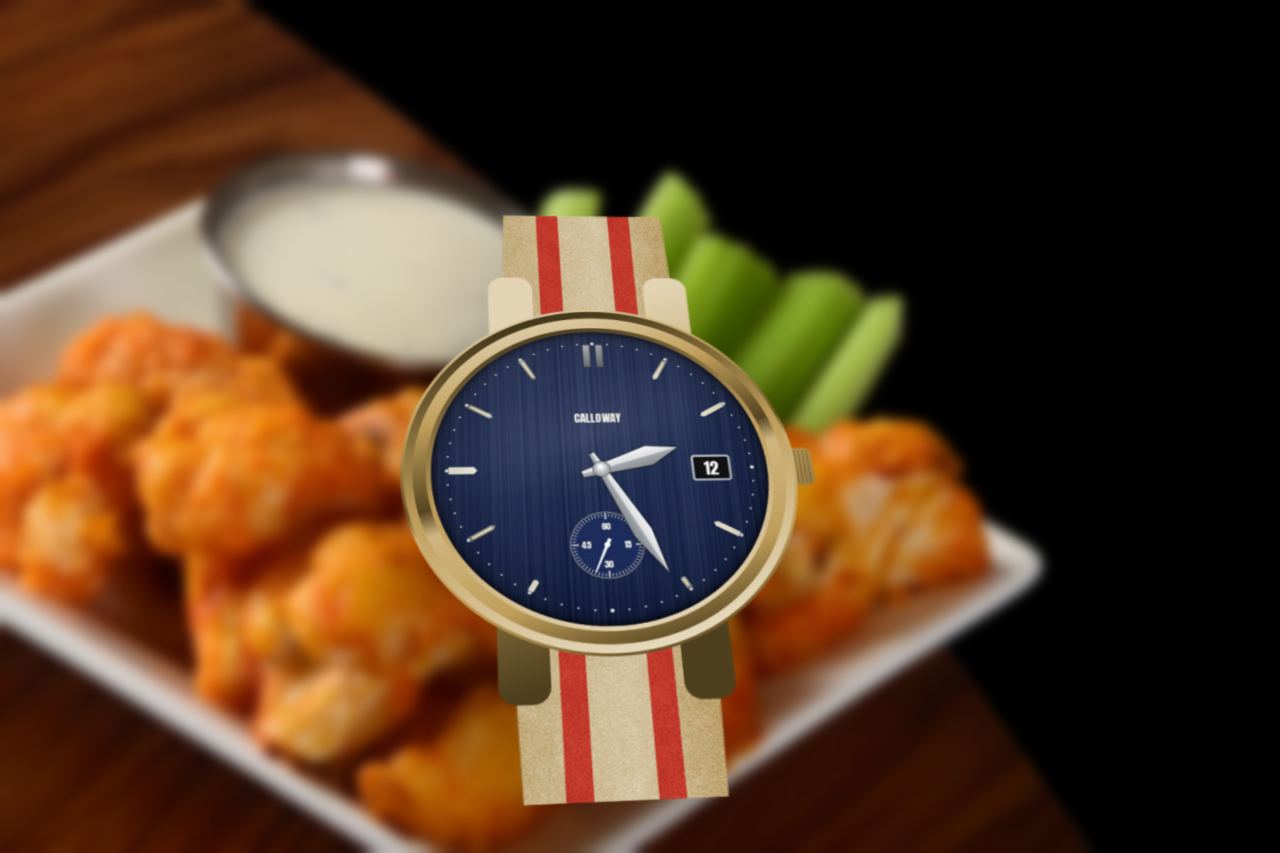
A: 2 h 25 min 34 s
